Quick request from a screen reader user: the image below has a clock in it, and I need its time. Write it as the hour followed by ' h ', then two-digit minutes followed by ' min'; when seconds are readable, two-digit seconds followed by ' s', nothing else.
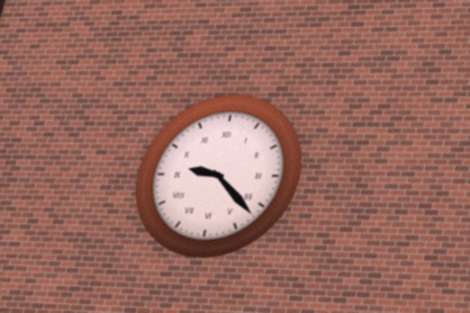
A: 9 h 22 min
